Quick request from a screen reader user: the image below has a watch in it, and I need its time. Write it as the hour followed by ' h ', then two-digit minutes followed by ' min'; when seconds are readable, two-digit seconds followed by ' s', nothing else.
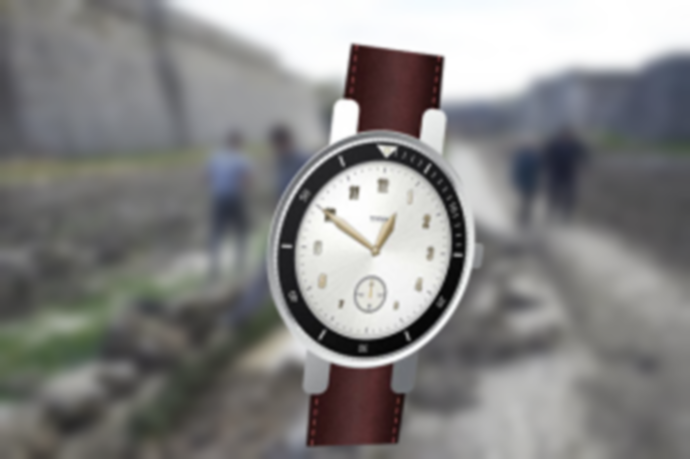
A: 12 h 50 min
